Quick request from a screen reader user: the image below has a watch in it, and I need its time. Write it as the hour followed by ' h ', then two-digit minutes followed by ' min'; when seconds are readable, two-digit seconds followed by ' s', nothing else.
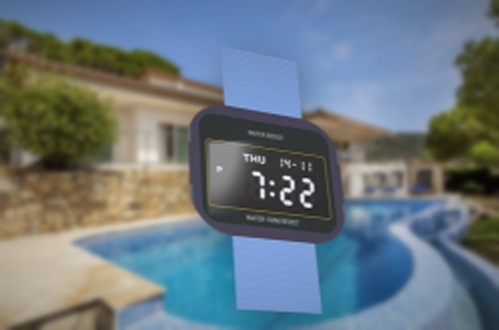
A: 7 h 22 min
